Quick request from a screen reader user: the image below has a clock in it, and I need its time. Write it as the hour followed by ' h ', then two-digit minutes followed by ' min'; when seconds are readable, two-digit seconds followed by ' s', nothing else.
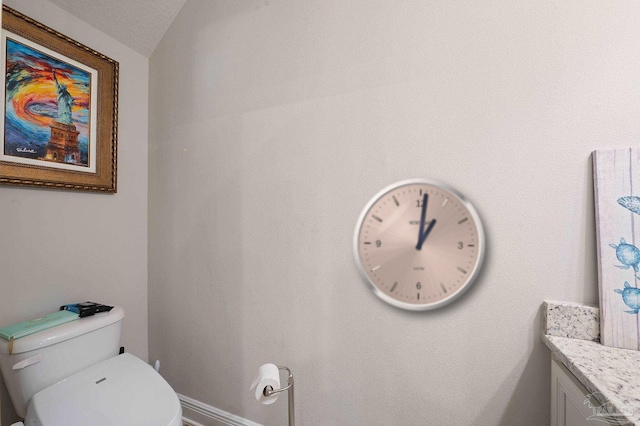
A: 1 h 01 min
